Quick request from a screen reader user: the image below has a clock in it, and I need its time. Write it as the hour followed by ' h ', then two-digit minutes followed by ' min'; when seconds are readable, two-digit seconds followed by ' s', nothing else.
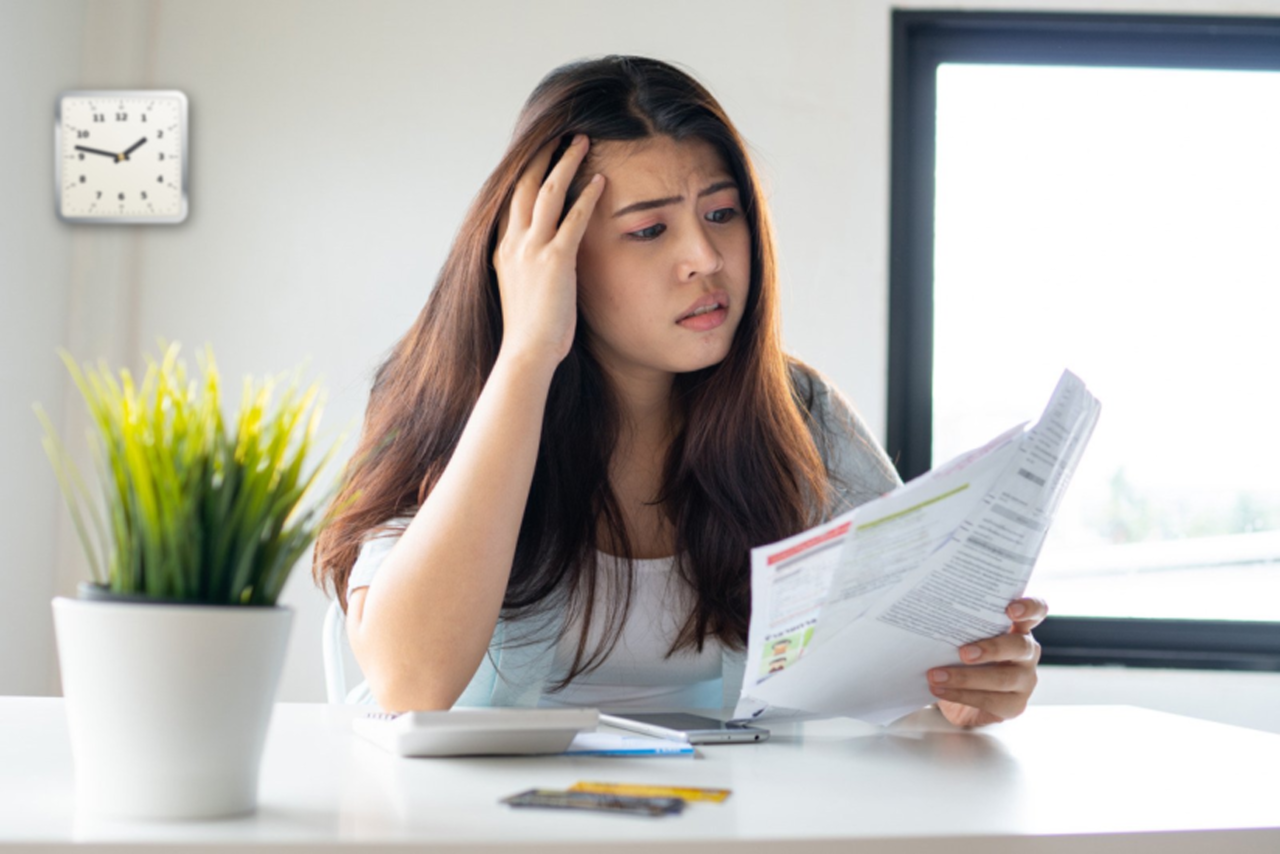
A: 1 h 47 min
